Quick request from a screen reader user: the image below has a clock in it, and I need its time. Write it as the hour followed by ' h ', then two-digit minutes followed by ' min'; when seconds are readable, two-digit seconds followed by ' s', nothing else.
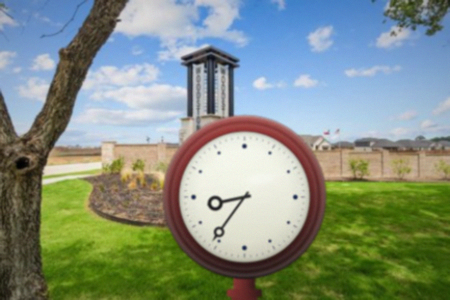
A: 8 h 36 min
